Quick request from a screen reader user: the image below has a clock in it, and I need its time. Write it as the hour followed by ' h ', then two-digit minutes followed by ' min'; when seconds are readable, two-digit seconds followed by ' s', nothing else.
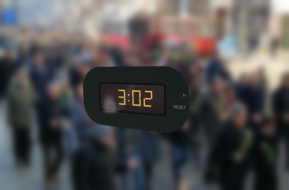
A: 3 h 02 min
